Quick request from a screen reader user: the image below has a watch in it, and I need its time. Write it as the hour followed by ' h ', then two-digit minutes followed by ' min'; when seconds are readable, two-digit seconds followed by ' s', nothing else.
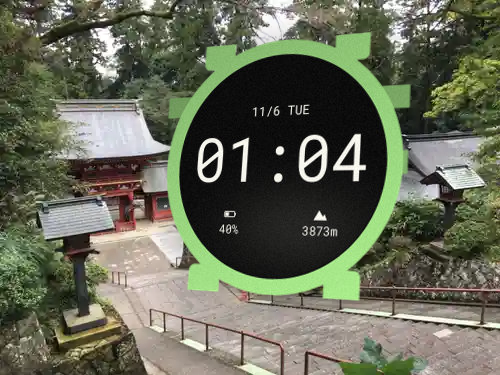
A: 1 h 04 min
